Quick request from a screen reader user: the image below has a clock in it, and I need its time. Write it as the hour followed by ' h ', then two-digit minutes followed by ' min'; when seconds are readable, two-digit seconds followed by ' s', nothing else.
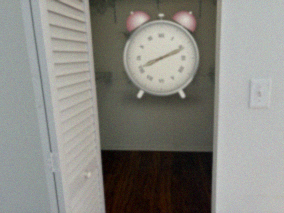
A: 8 h 11 min
